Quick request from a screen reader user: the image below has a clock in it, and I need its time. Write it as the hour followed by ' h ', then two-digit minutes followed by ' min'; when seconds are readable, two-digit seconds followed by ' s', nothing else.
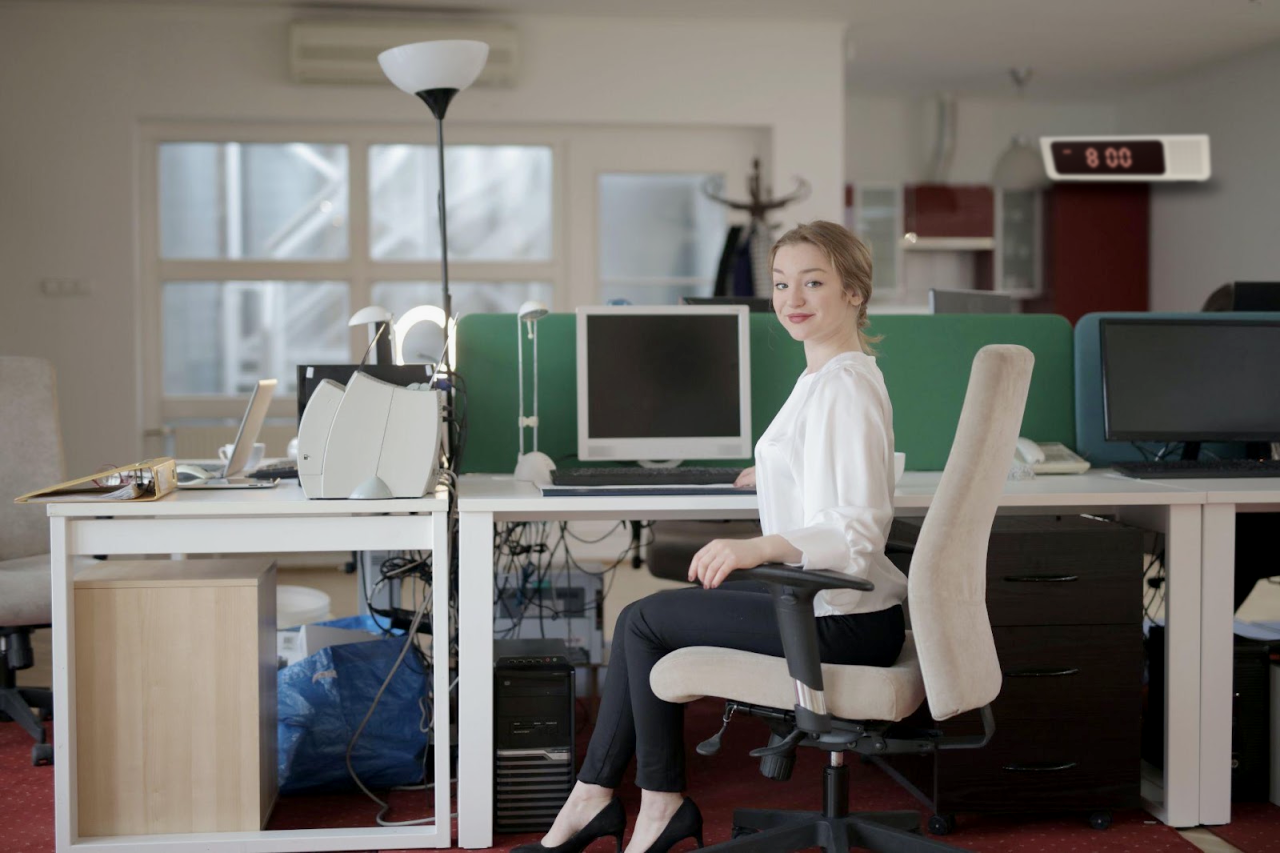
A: 8 h 00 min
